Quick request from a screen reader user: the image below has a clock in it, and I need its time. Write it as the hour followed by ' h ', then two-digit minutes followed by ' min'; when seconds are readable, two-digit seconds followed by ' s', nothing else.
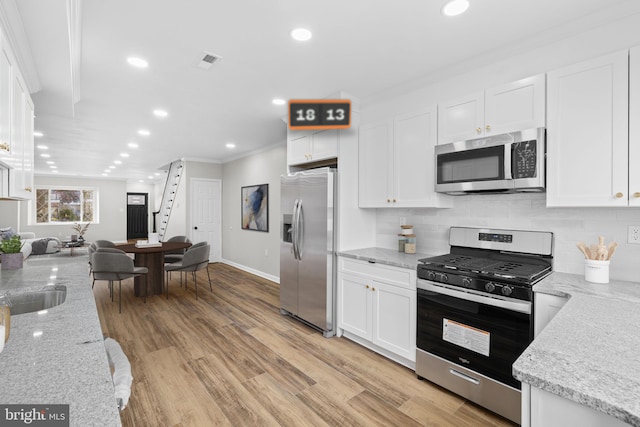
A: 18 h 13 min
